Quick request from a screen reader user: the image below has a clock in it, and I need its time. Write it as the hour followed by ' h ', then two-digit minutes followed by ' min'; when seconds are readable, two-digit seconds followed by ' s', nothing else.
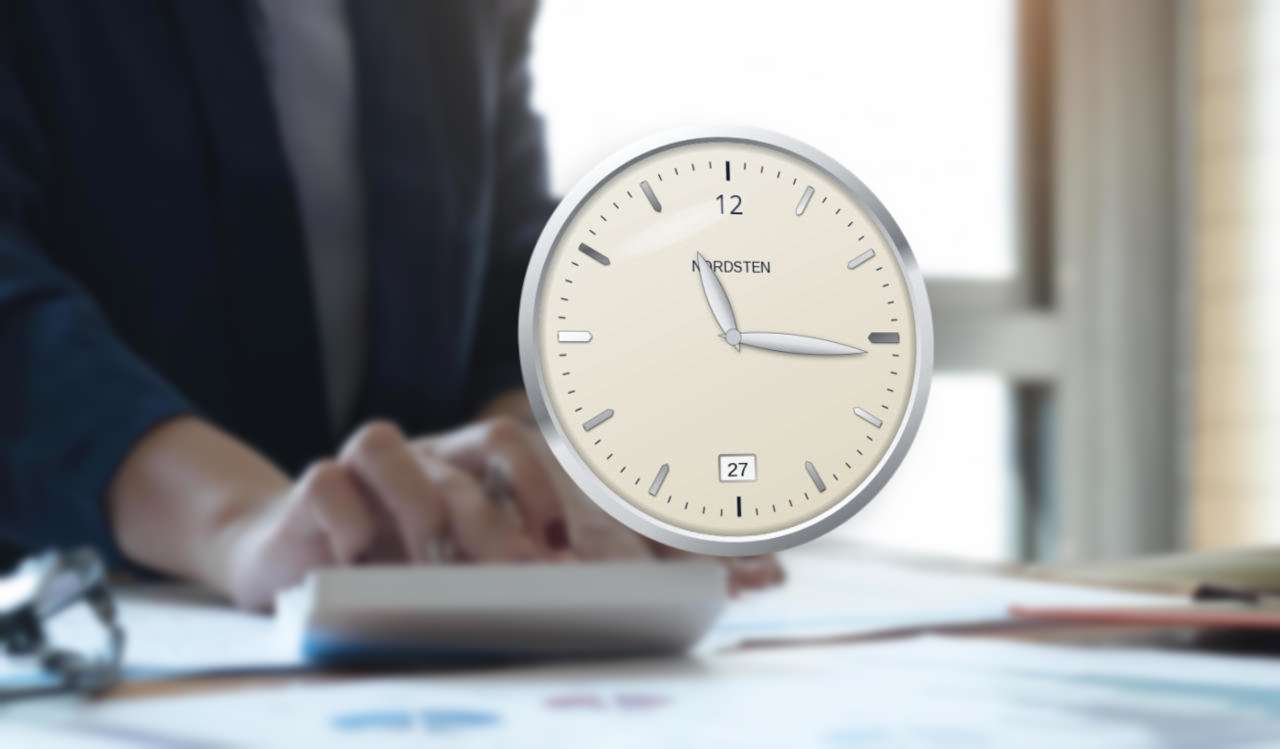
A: 11 h 16 min
